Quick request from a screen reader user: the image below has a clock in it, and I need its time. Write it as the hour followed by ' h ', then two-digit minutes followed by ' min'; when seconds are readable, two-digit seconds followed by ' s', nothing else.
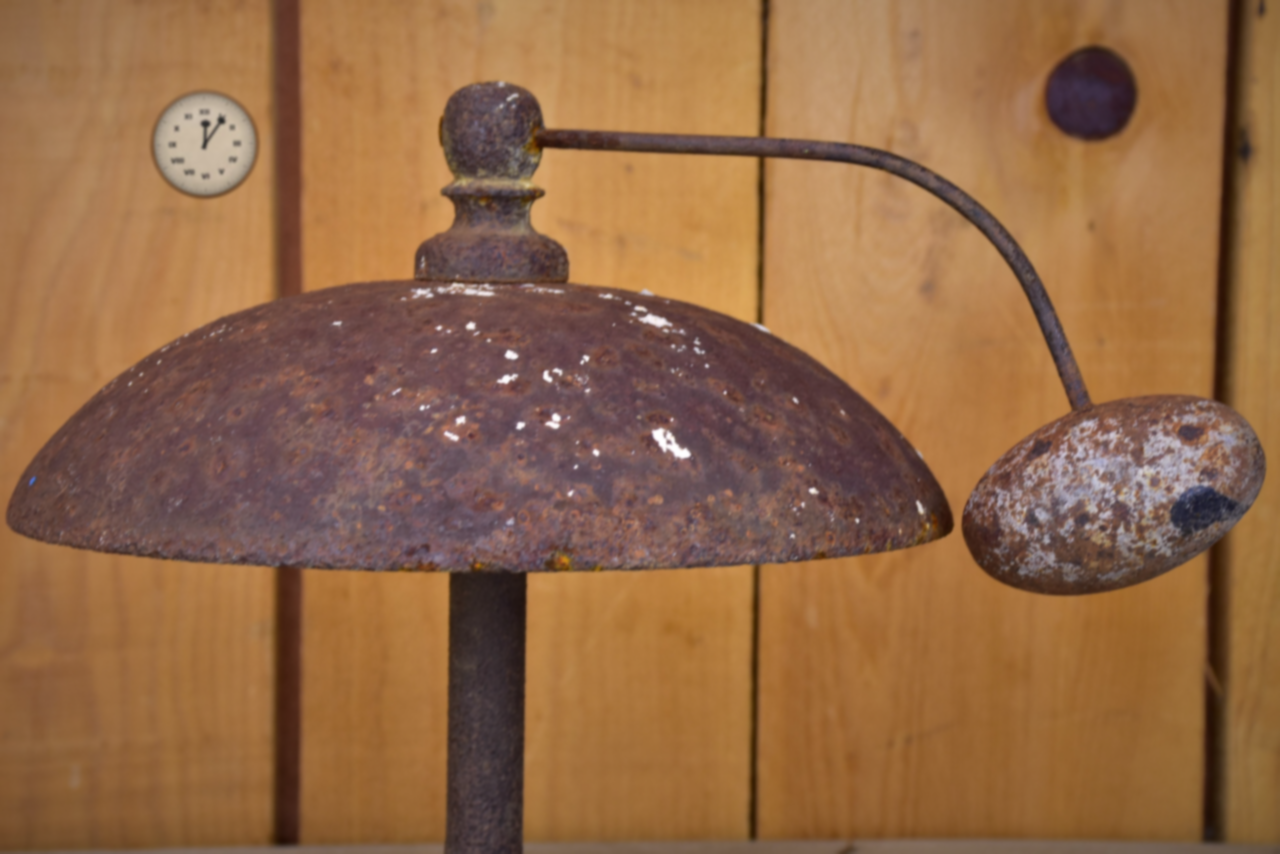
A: 12 h 06 min
